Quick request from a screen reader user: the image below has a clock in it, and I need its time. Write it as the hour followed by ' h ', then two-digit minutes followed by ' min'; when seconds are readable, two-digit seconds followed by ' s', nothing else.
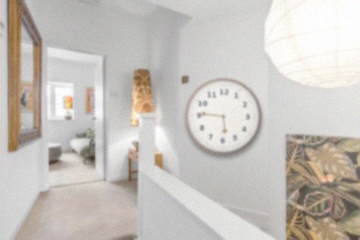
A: 5 h 46 min
